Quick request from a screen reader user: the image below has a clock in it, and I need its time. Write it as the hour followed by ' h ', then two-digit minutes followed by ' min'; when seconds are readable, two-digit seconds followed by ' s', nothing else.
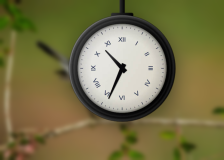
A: 10 h 34 min
